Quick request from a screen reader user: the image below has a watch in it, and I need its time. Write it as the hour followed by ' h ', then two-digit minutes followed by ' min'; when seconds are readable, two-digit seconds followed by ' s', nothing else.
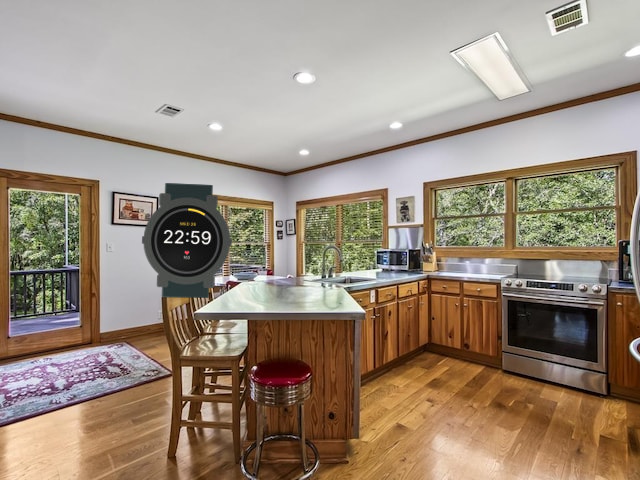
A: 22 h 59 min
